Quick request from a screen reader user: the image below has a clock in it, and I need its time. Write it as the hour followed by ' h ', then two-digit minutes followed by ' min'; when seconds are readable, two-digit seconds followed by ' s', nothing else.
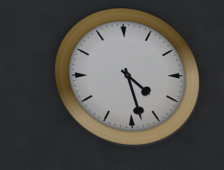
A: 4 h 28 min
